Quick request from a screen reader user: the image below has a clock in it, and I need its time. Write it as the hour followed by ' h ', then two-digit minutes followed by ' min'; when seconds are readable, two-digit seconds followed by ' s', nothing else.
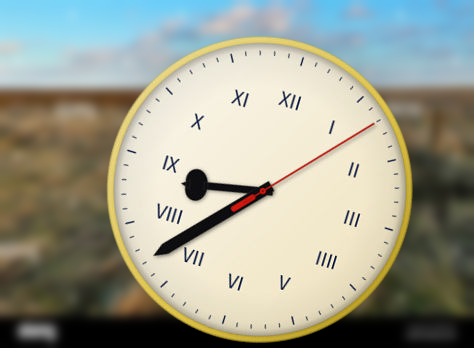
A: 8 h 37 min 07 s
